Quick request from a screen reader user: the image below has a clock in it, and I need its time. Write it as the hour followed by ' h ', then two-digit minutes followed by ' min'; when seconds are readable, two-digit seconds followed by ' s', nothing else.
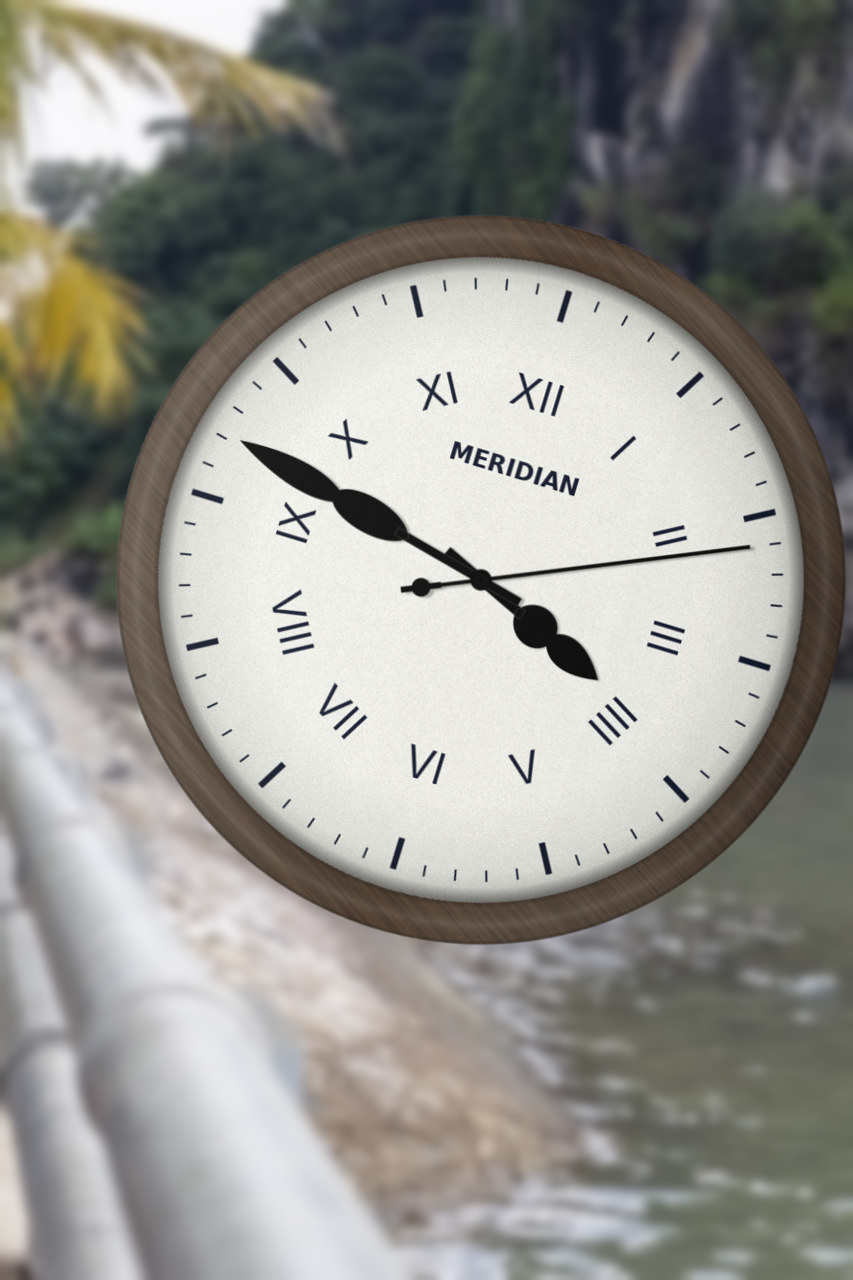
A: 3 h 47 min 11 s
